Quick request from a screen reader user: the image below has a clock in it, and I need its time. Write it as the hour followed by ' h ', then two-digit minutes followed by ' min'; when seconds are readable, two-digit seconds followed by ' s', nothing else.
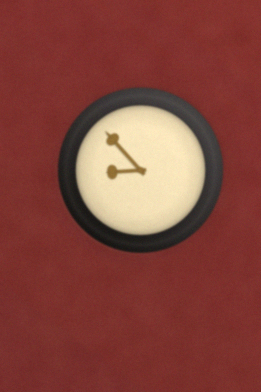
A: 8 h 53 min
